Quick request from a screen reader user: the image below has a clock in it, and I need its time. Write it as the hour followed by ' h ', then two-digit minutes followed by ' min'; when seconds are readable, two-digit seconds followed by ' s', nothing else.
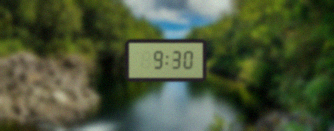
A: 9 h 30 min
